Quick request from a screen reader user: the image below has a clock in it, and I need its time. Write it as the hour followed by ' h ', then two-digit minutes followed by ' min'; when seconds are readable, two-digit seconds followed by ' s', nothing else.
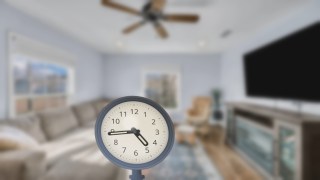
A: 4 h 44 min
